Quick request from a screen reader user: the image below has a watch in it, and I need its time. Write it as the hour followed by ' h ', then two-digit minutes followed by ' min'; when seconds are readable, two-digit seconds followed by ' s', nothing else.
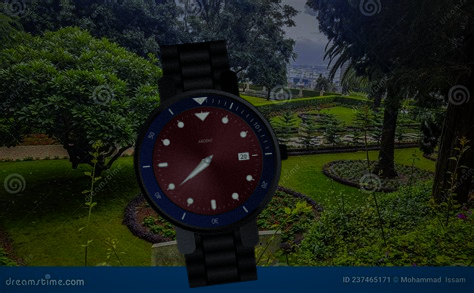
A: 7 h 39 min
